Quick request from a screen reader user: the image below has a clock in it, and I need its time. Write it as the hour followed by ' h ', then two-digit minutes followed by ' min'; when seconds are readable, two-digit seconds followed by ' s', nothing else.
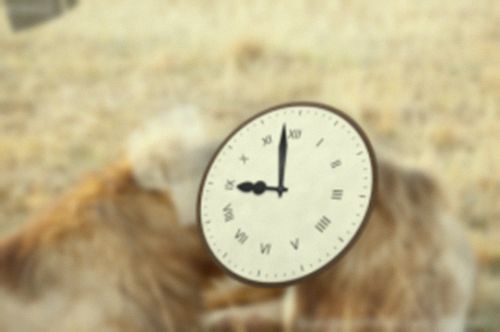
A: 8 h 58 min
